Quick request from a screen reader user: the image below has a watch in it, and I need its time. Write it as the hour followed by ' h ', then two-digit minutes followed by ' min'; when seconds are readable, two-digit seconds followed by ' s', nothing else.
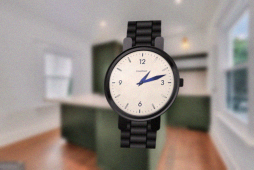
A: 1 h 12 min
